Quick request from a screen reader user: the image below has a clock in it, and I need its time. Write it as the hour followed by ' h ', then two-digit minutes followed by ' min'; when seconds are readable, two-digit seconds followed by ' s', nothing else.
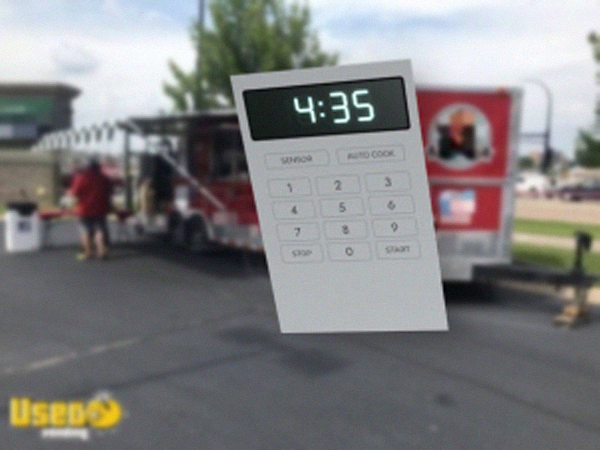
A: 4 h 35 min
